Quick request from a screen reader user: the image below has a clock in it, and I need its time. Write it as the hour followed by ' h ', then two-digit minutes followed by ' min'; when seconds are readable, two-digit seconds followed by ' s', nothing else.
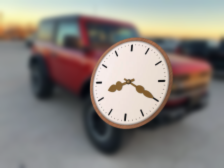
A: 8 h 20 min
